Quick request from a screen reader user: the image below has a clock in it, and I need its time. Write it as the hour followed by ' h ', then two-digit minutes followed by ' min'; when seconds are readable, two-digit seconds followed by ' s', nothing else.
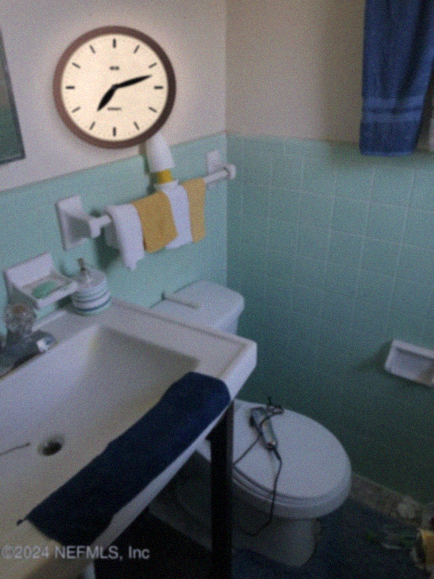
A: 7 h 12 min
